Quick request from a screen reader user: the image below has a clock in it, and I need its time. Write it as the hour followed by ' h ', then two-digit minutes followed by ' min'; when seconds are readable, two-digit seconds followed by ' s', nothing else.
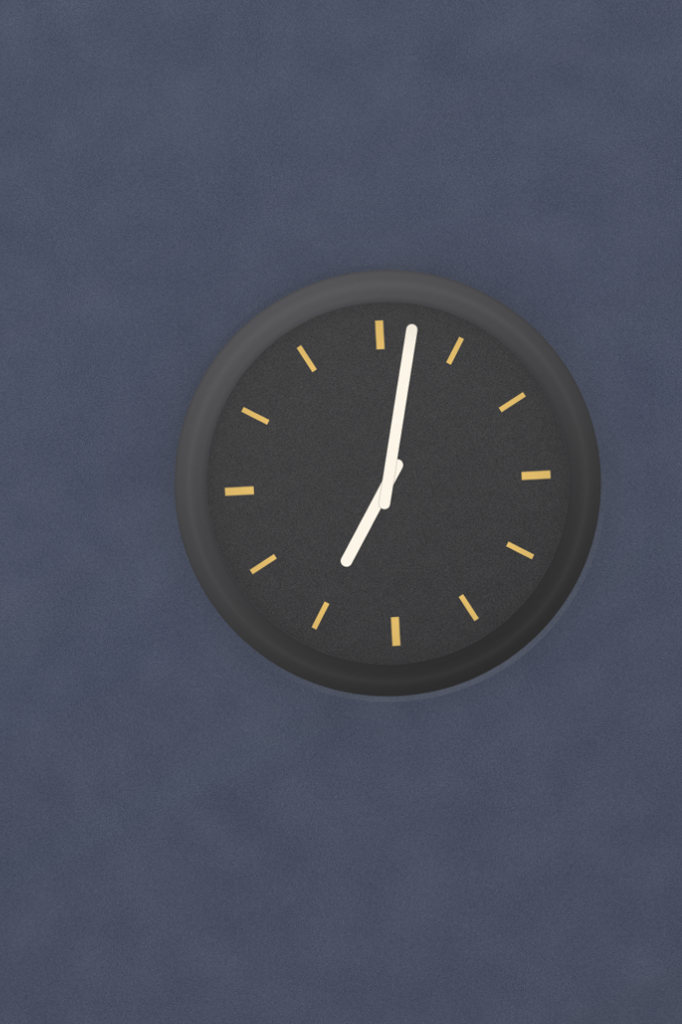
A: 7 h 02 min
